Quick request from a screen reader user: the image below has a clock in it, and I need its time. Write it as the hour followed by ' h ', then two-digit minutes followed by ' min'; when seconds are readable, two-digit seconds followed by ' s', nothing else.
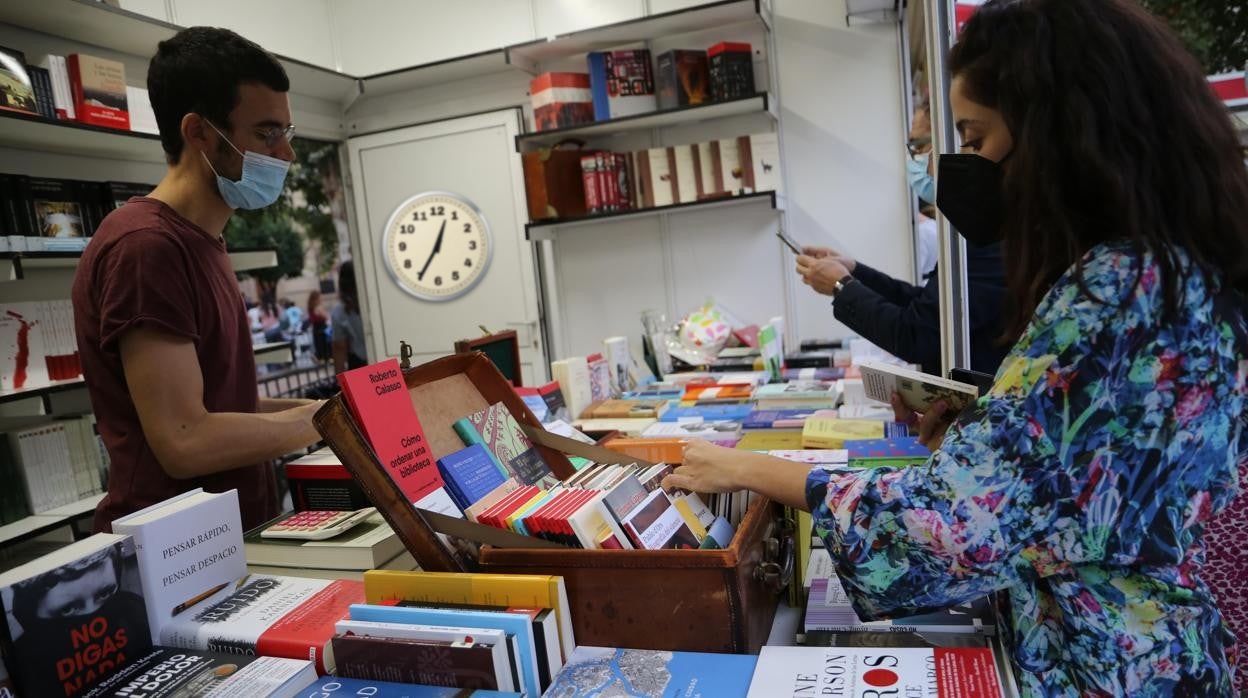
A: 12 h 35 min
